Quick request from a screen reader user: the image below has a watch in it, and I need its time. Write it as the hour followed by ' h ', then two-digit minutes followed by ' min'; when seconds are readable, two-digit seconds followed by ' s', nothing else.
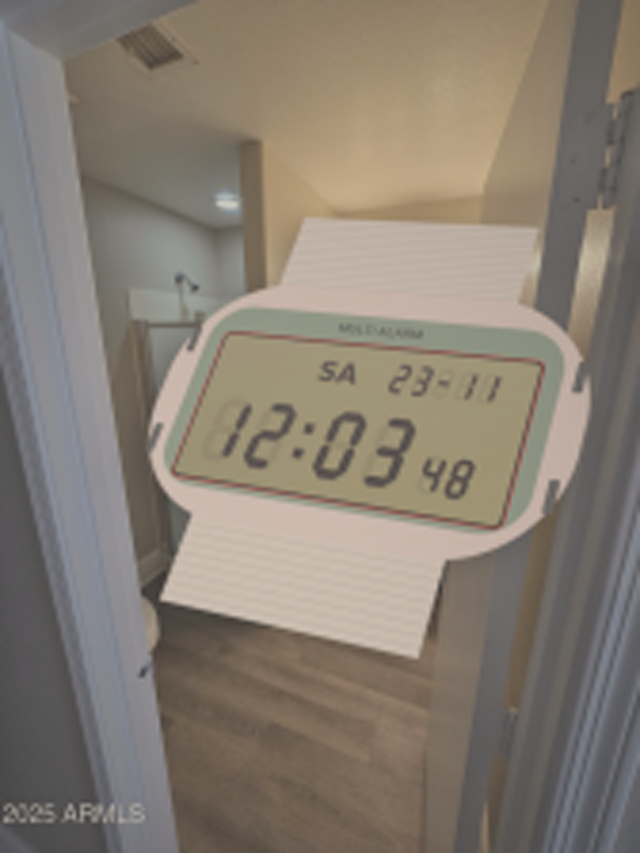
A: 12 h 03 min 48 s
